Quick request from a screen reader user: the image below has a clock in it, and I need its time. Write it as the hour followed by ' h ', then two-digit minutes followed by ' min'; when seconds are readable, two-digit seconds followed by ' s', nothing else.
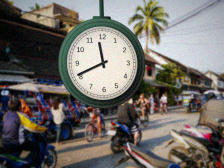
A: 11 h 41 min
